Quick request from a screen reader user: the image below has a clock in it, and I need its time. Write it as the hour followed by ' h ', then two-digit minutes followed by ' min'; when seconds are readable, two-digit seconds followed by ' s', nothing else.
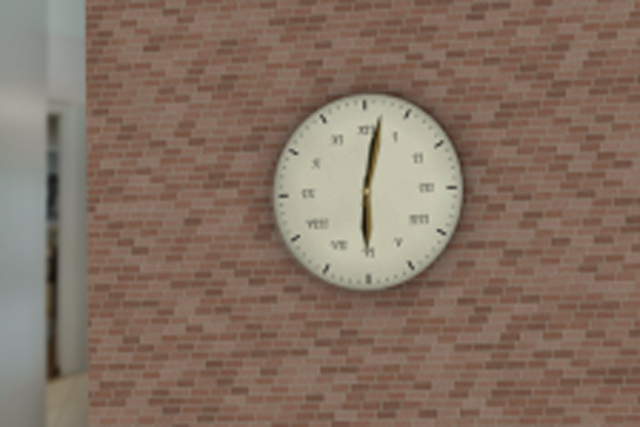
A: 6 h 02 min
